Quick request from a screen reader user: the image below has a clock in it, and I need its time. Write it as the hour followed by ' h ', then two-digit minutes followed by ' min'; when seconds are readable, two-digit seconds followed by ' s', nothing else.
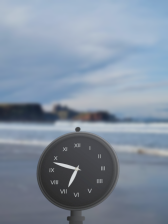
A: 6 h 48 min
